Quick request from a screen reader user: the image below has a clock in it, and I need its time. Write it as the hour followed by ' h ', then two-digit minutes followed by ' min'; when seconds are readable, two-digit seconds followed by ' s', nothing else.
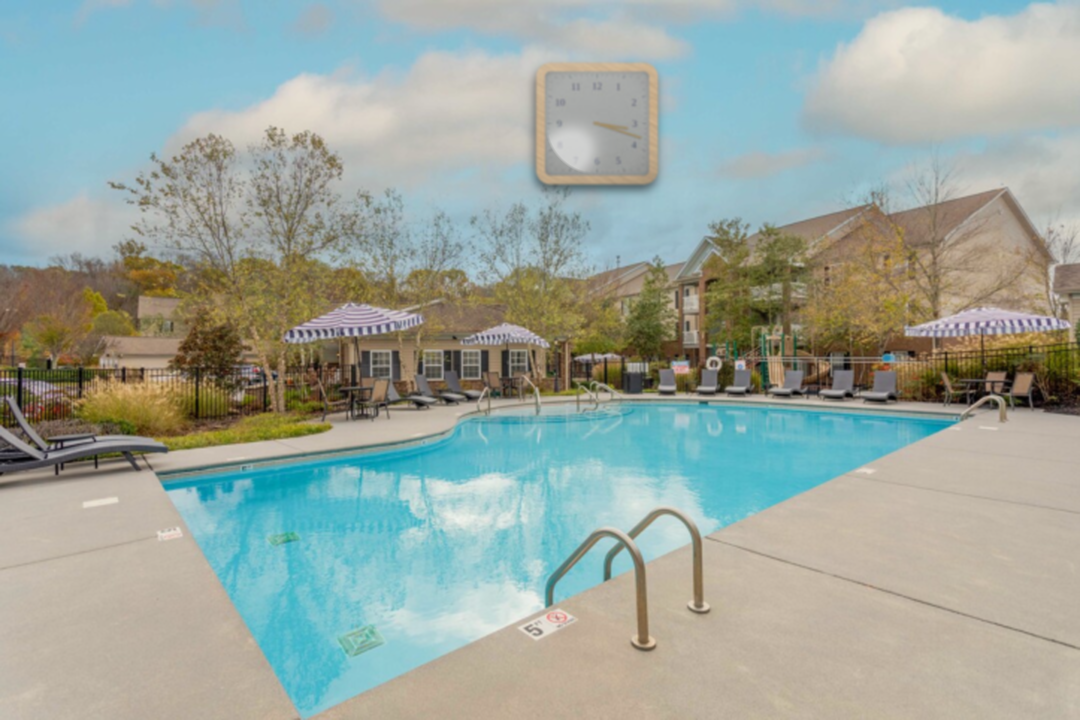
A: 3 h 18 min
